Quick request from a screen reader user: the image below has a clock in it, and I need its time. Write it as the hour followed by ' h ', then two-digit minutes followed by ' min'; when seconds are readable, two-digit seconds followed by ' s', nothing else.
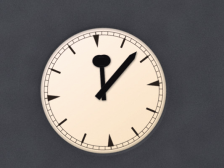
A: 12 h 08 min
